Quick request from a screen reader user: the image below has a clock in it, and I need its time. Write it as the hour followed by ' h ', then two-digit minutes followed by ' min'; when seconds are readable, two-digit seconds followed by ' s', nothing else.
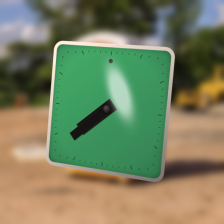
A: 7 h 38 min
